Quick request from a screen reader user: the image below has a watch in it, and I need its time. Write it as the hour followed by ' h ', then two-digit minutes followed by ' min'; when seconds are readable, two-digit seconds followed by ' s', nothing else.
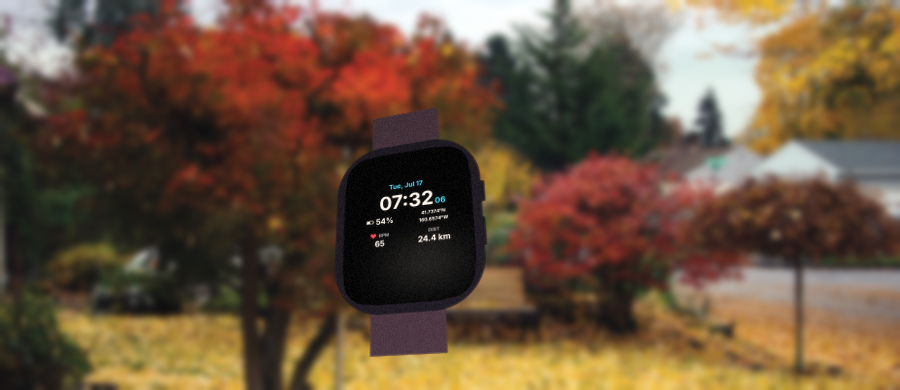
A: 7 h 32 min 06 s
